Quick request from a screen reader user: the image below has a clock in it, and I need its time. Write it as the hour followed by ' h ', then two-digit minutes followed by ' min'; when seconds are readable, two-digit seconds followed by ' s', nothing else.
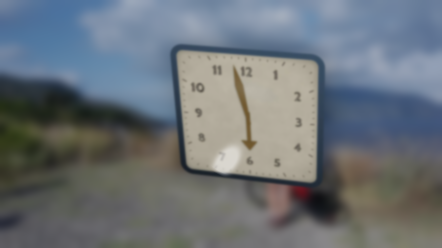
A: 5 h 58 min
